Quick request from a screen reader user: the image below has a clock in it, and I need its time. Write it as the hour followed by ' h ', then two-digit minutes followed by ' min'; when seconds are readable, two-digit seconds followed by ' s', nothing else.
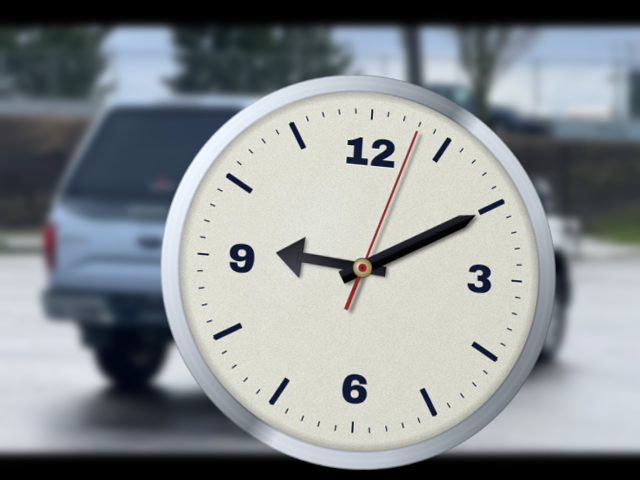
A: 9 h 10 min 03 s
